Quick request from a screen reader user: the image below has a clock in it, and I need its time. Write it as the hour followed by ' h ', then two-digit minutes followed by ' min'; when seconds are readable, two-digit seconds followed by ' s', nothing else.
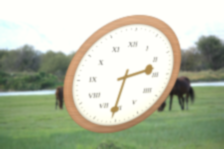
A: 2 h 31 min
